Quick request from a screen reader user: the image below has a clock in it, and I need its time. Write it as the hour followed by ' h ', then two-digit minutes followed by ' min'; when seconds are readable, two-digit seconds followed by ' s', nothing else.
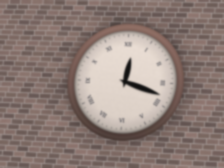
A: 12 h 18 min
